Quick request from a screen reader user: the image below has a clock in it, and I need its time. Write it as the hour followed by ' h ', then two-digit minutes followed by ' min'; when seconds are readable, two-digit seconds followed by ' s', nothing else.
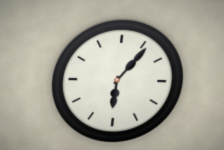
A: 6 h 06 min
